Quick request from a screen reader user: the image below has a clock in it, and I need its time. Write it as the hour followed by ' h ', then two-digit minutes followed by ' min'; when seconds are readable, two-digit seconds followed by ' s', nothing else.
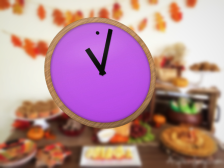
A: 11 h 03 min
